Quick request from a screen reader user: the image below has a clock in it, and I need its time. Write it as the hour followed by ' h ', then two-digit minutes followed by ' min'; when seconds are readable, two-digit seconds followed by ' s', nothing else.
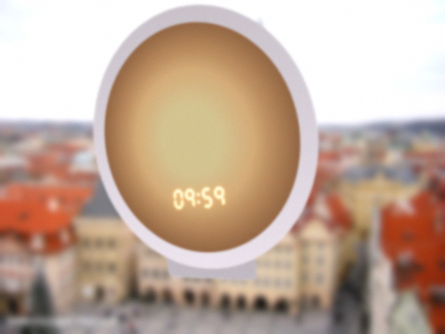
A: 9 h 59 min
